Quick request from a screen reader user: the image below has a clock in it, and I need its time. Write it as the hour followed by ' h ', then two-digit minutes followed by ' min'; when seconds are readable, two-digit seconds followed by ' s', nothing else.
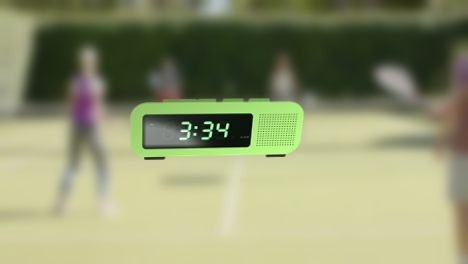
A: 3 h 34 min
